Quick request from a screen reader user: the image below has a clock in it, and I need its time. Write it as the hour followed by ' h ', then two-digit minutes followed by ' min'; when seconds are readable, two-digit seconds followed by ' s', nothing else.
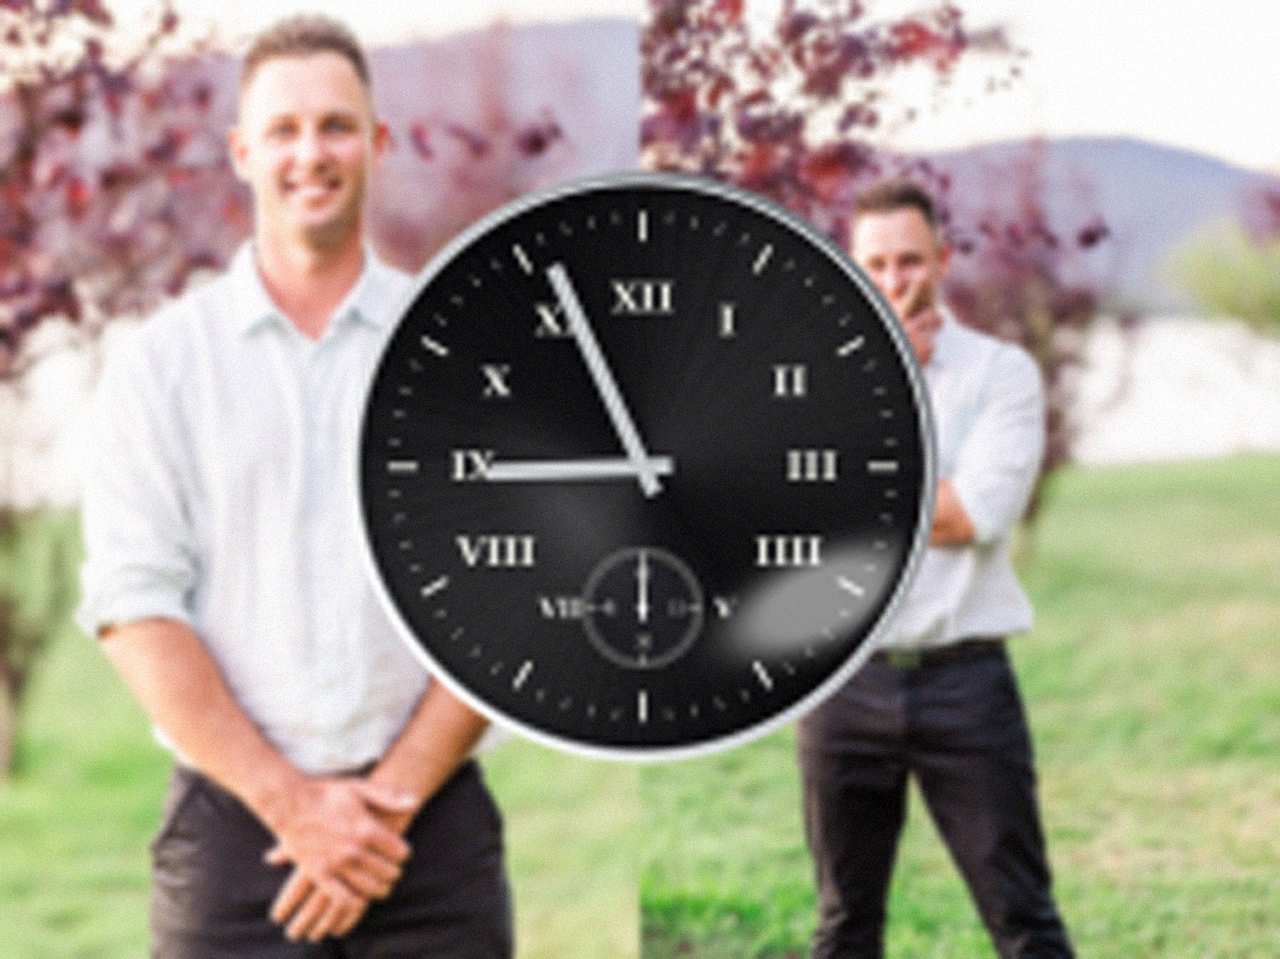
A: 8 h 56 min
